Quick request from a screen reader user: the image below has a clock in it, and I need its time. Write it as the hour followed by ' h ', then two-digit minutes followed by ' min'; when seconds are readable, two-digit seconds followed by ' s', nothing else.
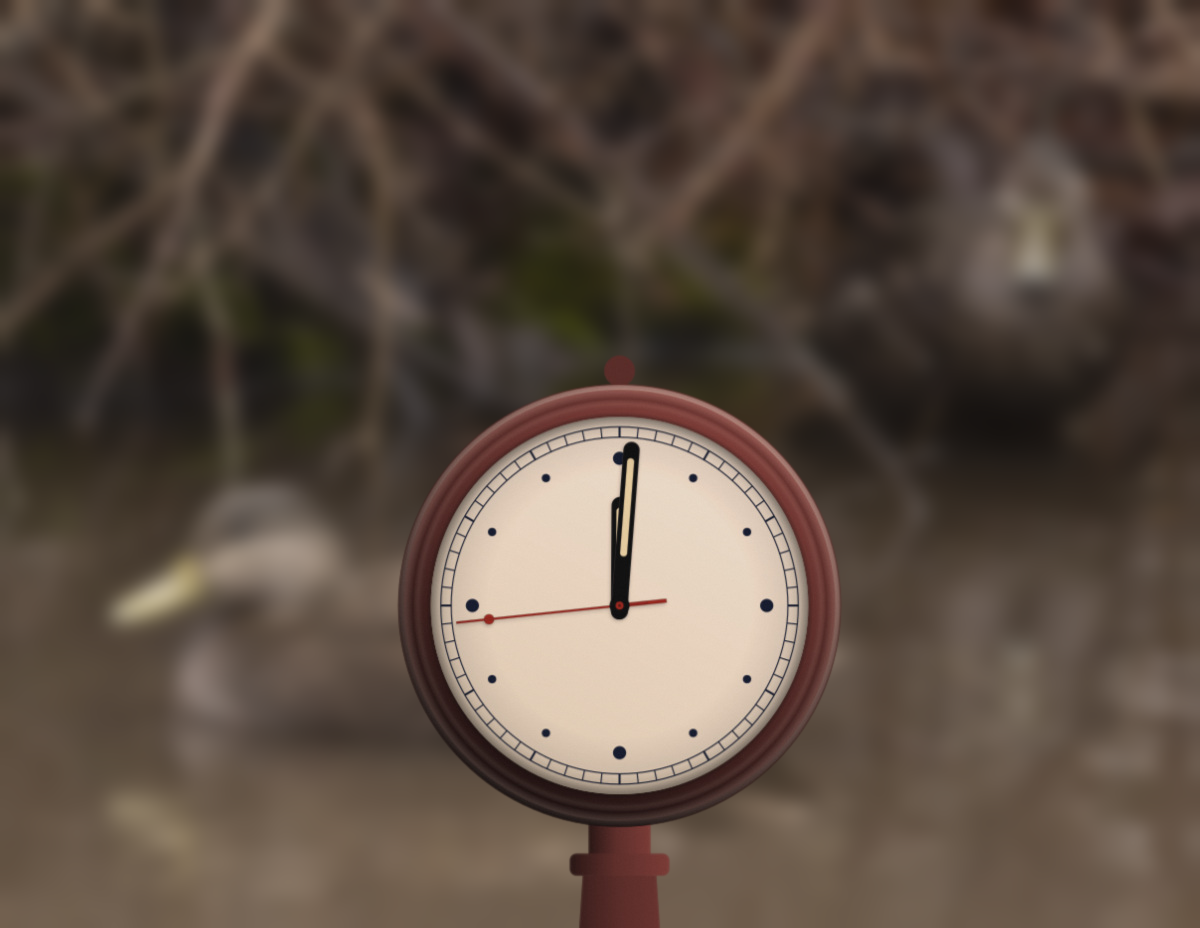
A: 12 h 00 min 44 s
